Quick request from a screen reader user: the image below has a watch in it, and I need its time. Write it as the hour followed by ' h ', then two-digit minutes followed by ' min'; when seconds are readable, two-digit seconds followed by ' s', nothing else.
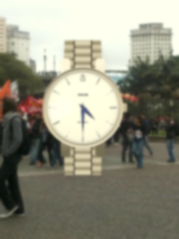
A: 4 h 30 min
